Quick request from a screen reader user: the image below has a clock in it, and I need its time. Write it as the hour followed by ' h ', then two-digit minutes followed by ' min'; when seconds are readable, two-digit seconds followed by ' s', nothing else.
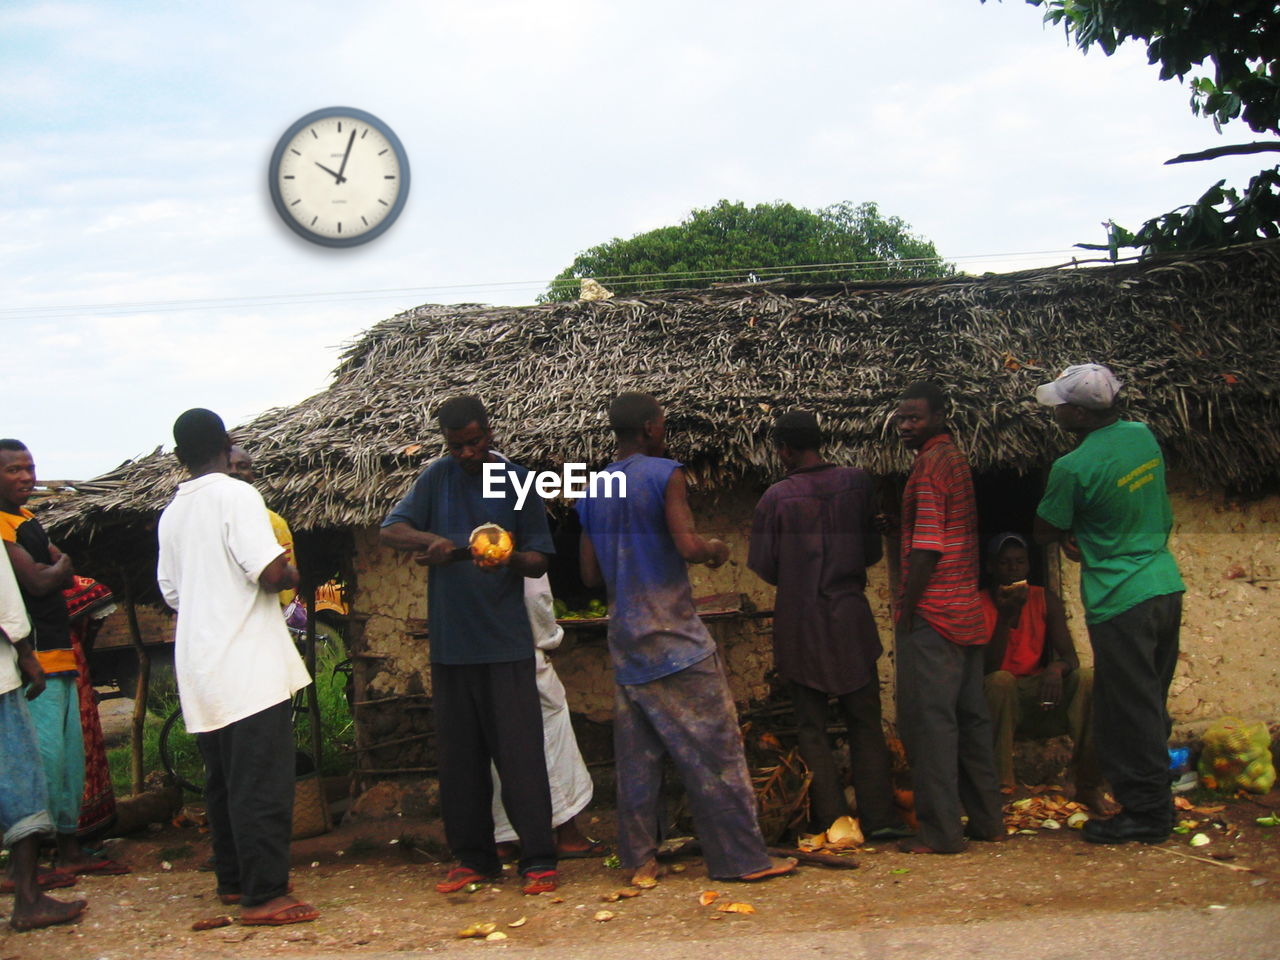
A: 10 h 03 min
